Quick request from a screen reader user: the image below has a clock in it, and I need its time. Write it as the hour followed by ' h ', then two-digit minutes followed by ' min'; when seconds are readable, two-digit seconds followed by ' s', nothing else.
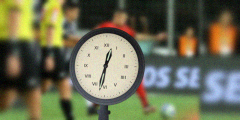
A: 12 h 32 min
